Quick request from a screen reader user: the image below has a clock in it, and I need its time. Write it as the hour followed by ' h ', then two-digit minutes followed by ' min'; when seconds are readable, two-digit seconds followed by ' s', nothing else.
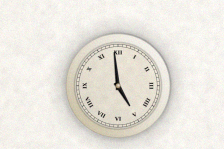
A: 4 h 59 min
